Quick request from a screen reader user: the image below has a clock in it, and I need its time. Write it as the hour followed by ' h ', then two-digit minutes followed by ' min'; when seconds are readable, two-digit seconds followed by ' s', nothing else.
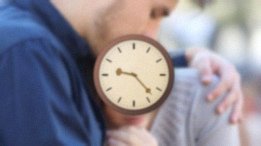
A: 9 h 23 min
